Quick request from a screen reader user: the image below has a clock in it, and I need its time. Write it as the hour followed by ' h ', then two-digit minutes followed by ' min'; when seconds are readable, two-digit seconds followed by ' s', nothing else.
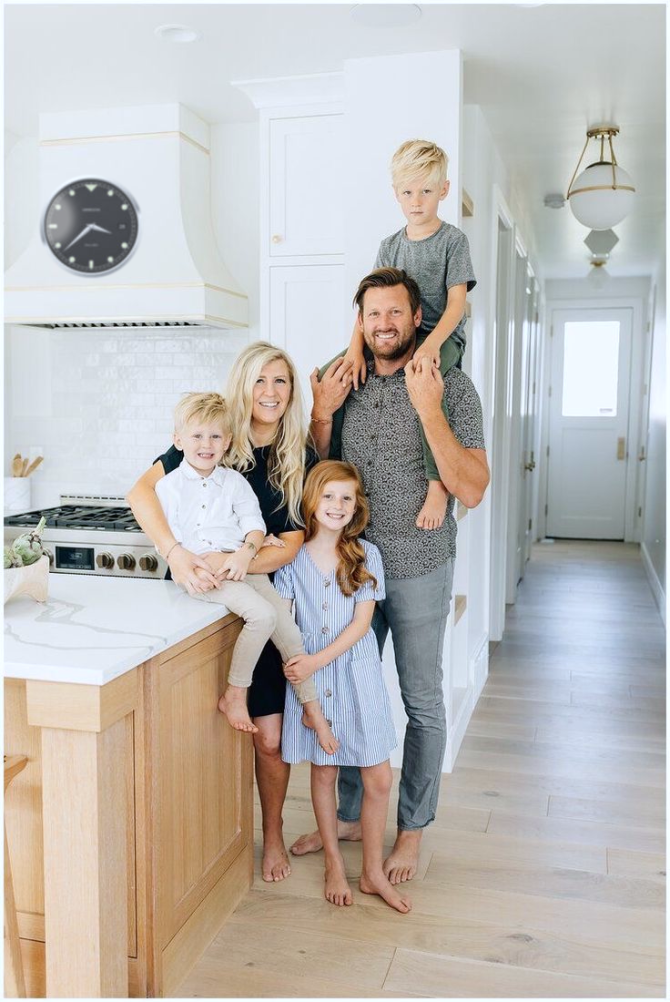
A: 3 h 38 min
